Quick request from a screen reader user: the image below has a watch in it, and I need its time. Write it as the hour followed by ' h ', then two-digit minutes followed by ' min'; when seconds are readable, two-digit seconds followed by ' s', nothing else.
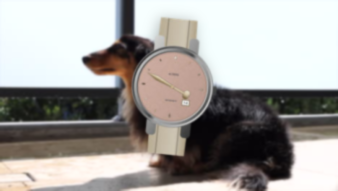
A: 3 h 49 min
